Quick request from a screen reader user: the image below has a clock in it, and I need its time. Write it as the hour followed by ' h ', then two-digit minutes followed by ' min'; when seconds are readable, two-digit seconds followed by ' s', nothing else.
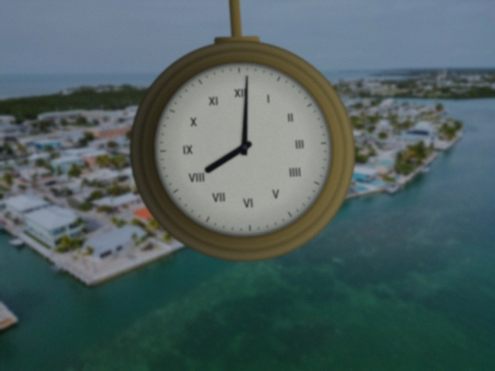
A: 8 h 01 min
